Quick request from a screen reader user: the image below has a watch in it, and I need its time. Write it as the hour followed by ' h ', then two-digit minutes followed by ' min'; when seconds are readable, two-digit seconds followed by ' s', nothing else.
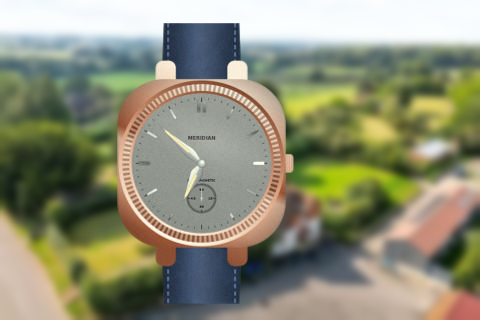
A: 6 h 52 min
